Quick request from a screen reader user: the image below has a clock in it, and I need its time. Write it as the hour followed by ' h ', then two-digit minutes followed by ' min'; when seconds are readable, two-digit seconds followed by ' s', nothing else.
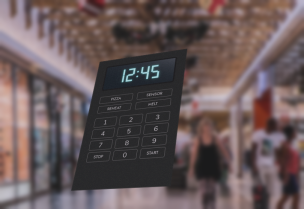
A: 12 h 45 min
